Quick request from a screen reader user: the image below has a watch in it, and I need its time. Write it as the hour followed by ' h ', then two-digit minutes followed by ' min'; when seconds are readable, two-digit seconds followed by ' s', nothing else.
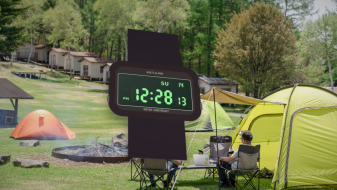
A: 12 h 28 min 13 s
